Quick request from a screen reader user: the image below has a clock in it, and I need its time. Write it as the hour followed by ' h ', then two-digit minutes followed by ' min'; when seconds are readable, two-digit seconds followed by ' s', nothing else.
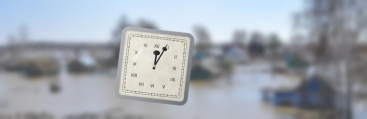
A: 12 h 04 min
